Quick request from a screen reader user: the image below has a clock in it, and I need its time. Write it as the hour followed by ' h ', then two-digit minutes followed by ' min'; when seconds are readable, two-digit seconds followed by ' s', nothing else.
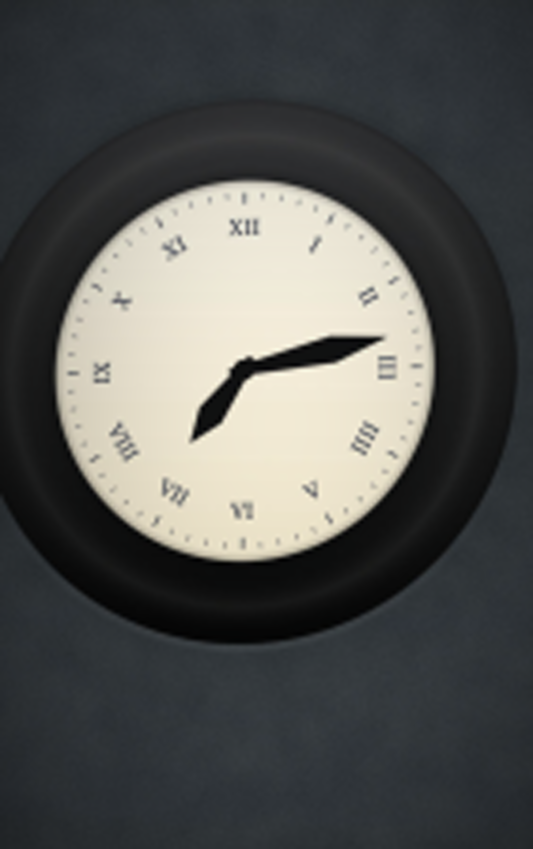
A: 7 h 13 min
